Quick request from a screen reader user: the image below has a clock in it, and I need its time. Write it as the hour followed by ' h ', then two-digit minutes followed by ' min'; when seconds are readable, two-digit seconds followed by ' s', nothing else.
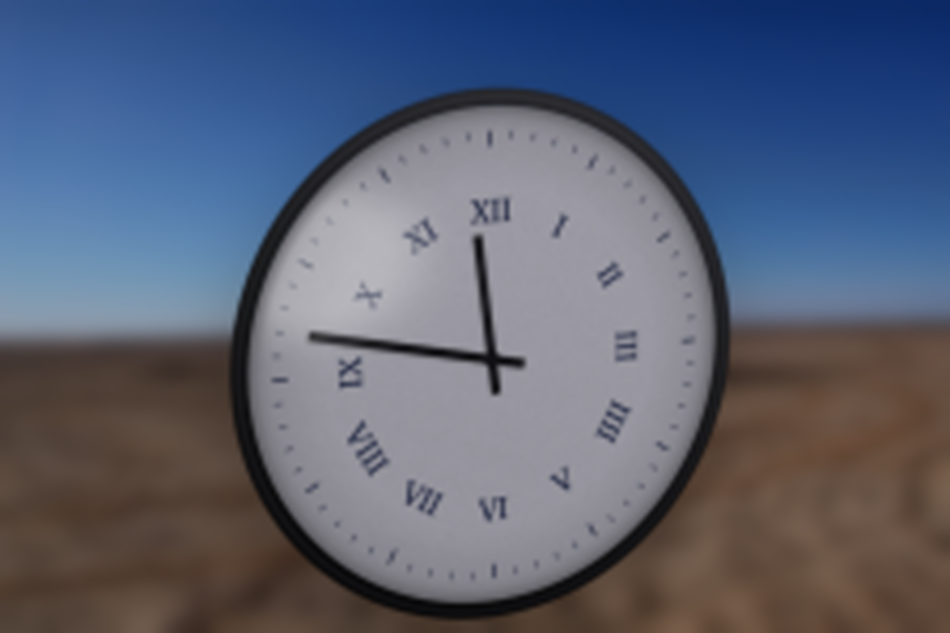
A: 11 h 47 min
